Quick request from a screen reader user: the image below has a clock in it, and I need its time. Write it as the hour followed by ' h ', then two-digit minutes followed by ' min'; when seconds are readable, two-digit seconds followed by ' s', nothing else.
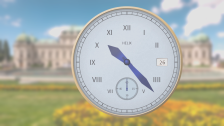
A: 10 h 23 min
